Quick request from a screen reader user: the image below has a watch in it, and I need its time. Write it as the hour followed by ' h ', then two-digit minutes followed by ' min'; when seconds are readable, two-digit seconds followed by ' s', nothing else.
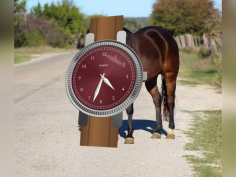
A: 4 h 33 min
